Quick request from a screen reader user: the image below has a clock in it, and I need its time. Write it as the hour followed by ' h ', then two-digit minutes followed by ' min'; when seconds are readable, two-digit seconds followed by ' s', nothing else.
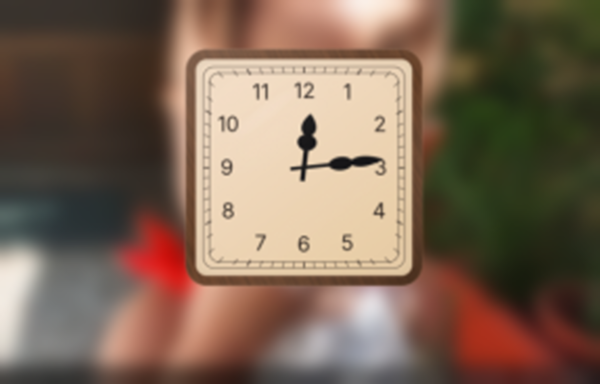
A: 12 h 14 min
